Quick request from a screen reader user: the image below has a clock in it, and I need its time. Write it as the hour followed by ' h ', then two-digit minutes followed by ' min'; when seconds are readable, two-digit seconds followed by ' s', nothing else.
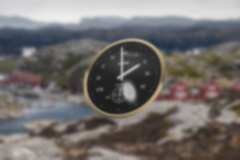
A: 1 h 59 min
